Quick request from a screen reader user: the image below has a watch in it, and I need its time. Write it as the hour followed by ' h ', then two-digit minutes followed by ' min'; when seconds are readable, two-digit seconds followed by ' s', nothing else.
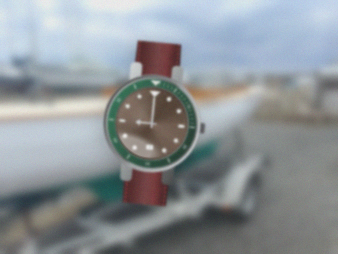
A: 9 h 00 min
